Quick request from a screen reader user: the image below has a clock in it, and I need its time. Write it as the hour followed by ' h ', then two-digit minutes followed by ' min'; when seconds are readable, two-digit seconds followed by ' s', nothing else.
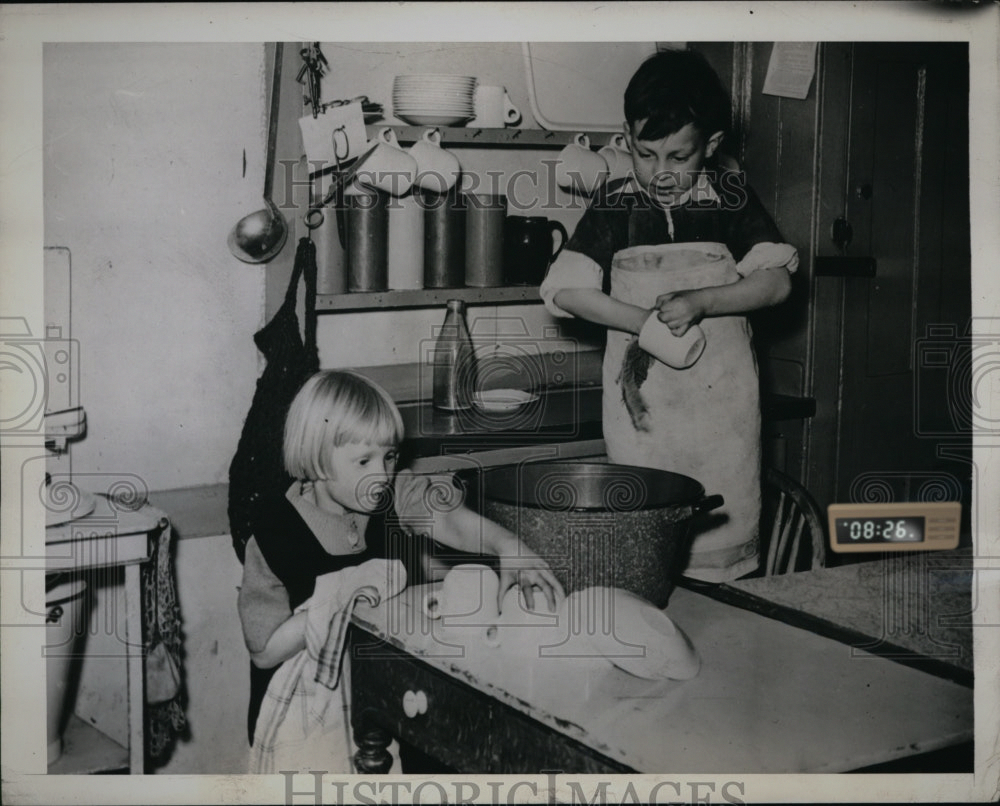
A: 8 h 26 min
